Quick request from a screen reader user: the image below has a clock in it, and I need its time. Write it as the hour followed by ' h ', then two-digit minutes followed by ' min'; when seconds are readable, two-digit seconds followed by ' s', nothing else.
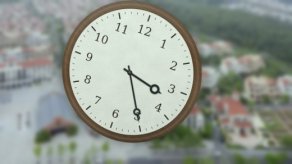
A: 3 h 25 min
